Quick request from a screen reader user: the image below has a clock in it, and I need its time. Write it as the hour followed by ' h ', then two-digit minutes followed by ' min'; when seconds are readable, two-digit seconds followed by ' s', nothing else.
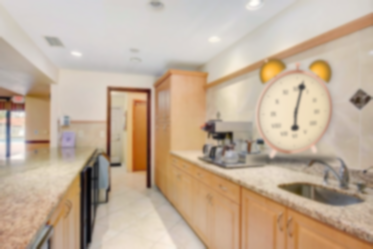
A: 6 h 02 min
